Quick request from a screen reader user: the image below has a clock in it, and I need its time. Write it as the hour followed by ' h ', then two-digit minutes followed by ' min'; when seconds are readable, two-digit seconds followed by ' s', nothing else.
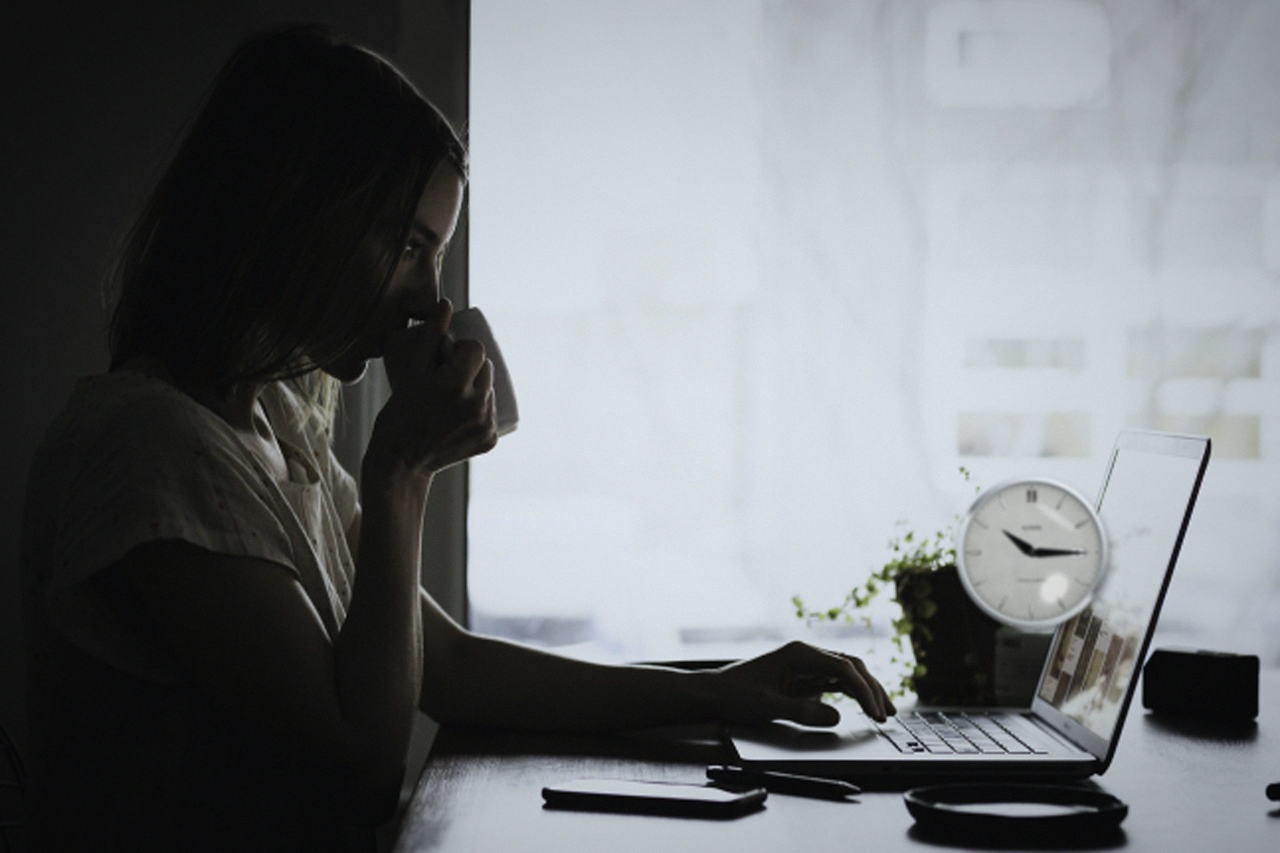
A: 10 h 15 min
